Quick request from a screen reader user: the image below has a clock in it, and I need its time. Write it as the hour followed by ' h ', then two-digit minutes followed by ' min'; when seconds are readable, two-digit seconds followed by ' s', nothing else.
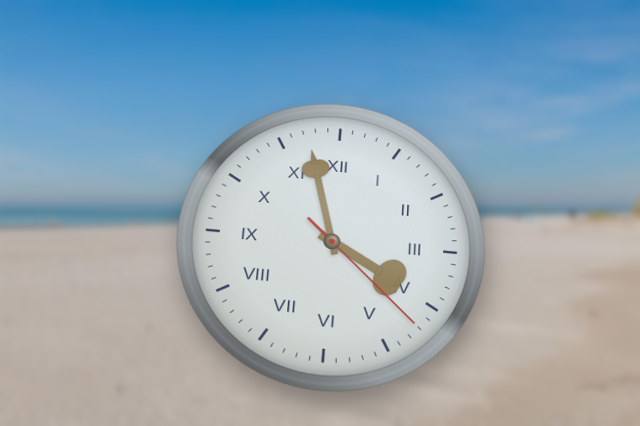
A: 3 h 57 min 22 s
